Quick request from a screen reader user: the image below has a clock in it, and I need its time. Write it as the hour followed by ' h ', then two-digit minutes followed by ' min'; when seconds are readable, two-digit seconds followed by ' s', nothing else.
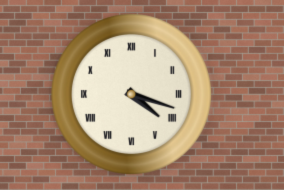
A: 4 h 18 min
